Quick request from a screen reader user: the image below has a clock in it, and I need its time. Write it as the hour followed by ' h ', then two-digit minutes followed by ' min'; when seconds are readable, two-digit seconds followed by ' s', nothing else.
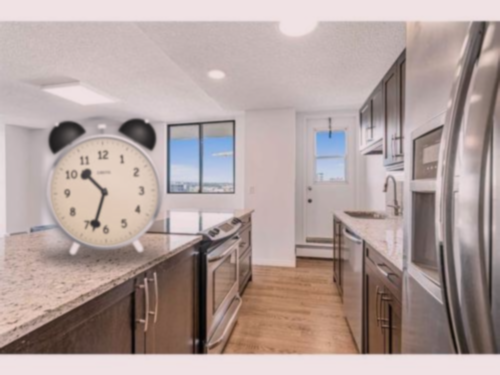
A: 10 h 33 min
